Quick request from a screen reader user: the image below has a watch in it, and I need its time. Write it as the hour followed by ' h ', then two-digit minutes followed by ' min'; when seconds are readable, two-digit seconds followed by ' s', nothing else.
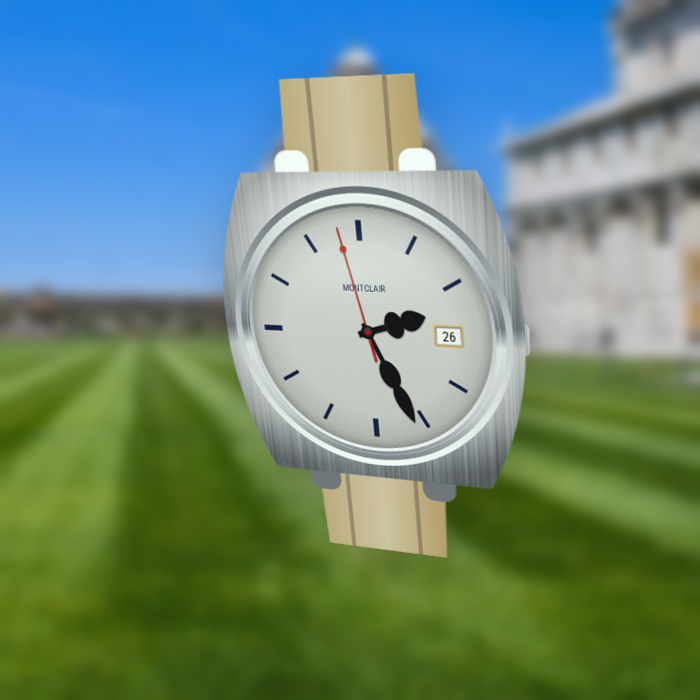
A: 2 h 25 min 58 s
